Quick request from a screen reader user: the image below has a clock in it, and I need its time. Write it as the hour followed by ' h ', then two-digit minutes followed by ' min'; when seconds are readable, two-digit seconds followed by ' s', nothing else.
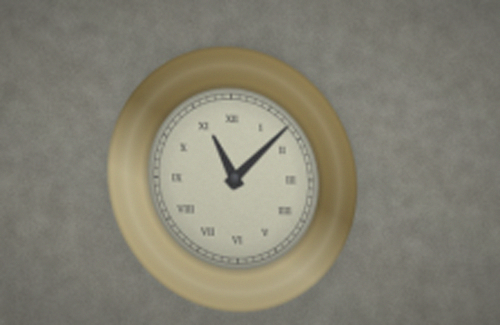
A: 11 h 08 min
